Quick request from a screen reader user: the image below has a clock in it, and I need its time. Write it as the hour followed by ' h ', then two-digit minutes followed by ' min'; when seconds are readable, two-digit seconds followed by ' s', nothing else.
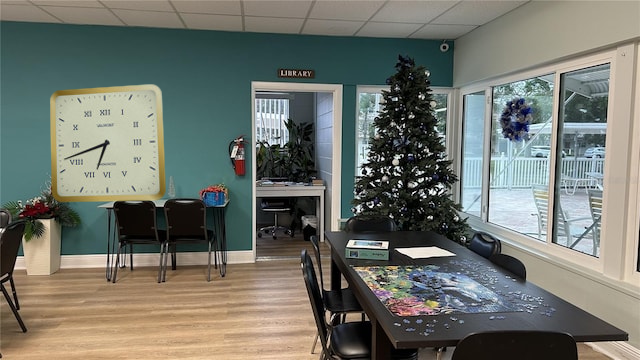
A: 6 h 42 min
